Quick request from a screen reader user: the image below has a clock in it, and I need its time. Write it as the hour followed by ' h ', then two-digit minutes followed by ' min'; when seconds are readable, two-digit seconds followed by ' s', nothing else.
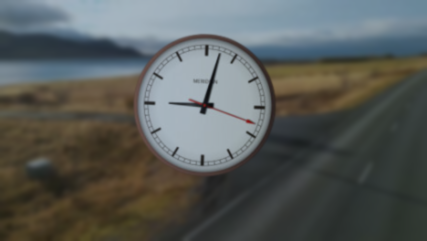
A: 9 h 02 min 18 s
